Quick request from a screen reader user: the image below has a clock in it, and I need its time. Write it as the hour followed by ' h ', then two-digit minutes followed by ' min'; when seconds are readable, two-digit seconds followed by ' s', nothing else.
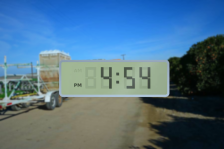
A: 4 h 54 min
